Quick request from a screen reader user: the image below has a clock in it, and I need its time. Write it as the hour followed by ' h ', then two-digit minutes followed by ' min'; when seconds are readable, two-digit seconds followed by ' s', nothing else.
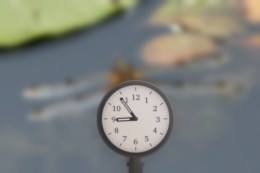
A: 8 h 54 min
